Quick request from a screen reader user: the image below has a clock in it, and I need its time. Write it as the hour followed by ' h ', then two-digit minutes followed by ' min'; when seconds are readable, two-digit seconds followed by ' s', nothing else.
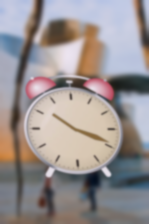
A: 10 h 19 min
